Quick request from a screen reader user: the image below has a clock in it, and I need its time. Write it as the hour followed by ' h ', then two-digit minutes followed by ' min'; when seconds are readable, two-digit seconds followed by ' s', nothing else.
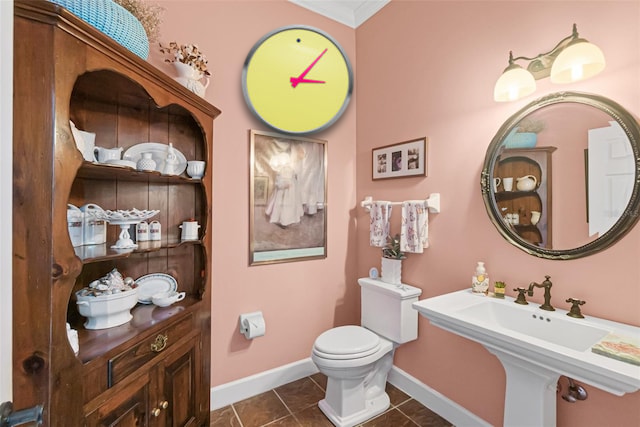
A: 3 h 07 min
